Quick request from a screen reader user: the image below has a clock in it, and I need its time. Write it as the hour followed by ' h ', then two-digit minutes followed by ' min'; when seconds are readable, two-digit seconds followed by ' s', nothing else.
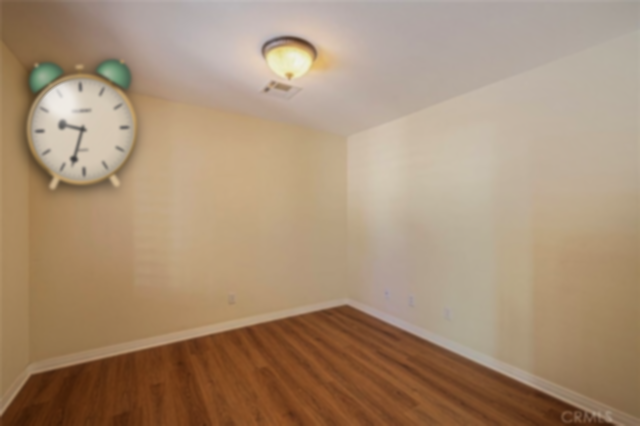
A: 9 h 33 min
